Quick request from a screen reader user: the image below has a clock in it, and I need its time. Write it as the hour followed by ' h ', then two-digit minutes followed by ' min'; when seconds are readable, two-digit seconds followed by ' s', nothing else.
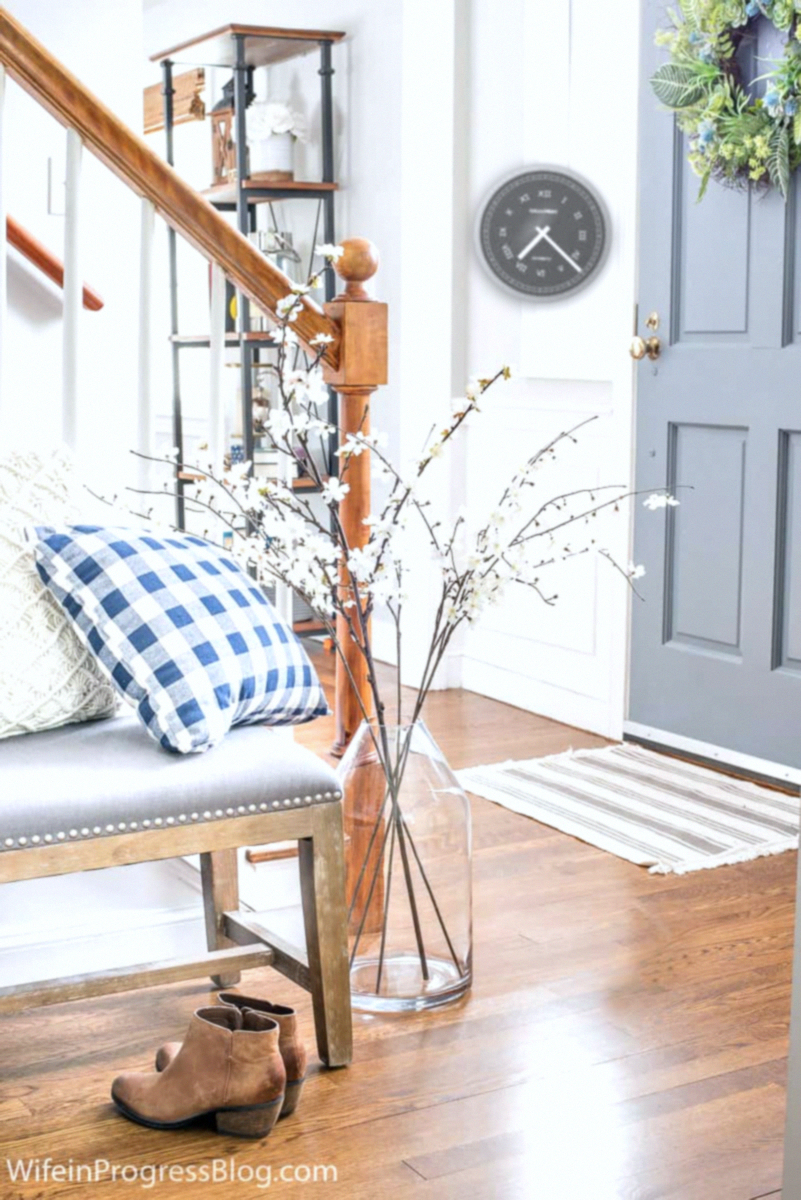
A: 7 h 22 min
